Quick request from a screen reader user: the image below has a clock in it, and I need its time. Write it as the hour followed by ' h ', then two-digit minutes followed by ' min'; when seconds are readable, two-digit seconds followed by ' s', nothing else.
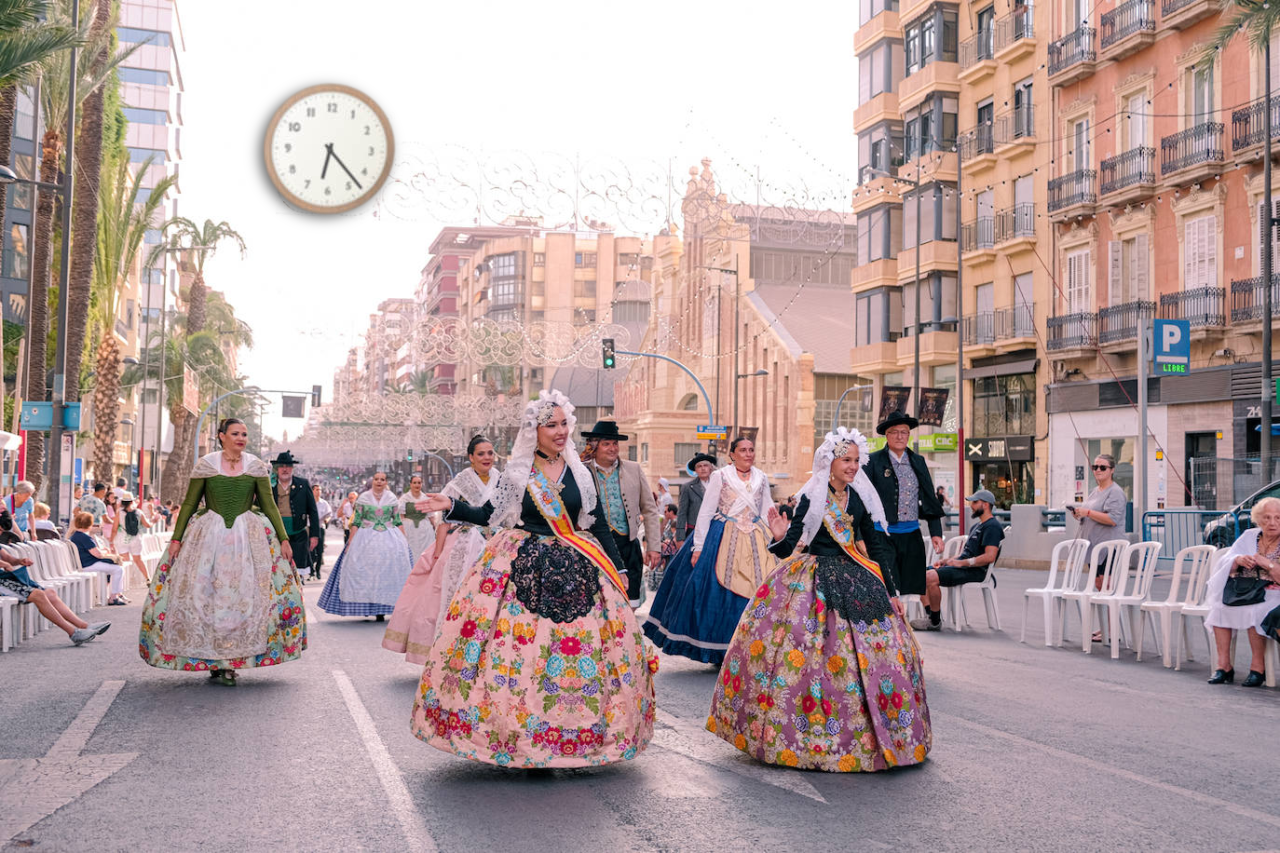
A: 6 h 23 min
